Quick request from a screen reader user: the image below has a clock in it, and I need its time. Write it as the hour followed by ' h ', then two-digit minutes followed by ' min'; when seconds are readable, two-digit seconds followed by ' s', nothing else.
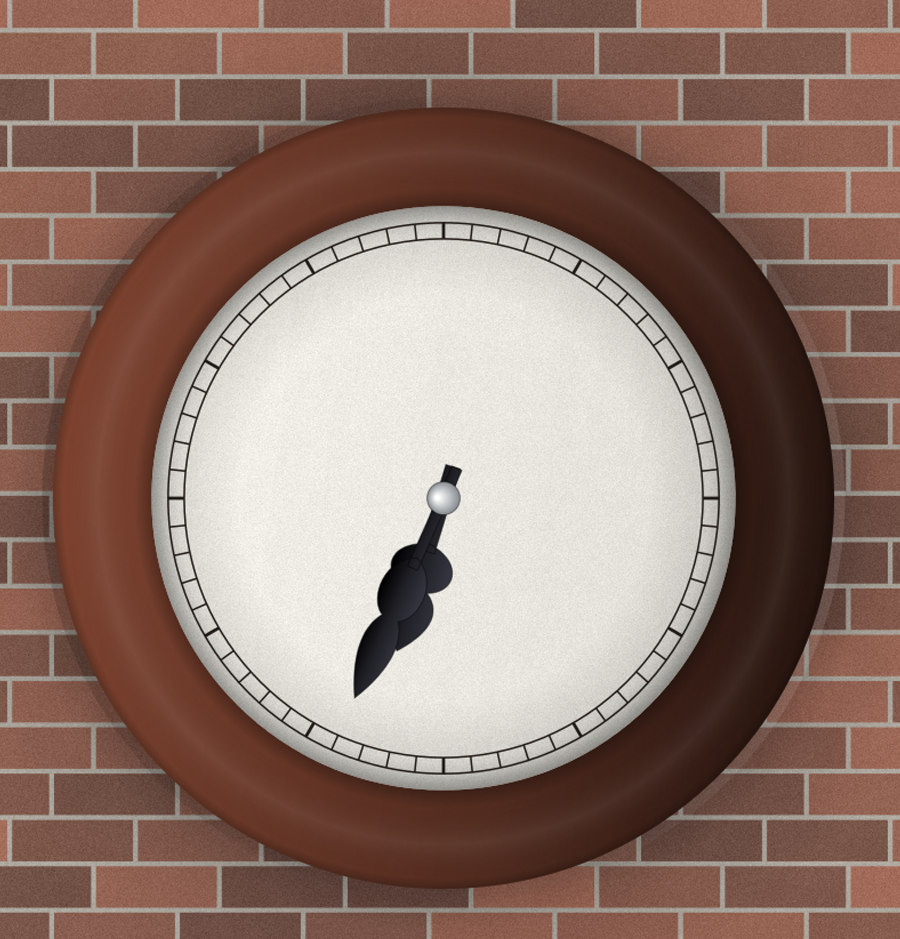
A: 6 h 34 min
